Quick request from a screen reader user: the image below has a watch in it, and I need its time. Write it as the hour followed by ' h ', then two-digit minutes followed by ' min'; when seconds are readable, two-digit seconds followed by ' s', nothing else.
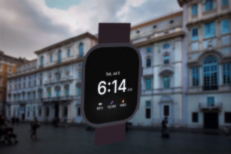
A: 6 h 14 min
